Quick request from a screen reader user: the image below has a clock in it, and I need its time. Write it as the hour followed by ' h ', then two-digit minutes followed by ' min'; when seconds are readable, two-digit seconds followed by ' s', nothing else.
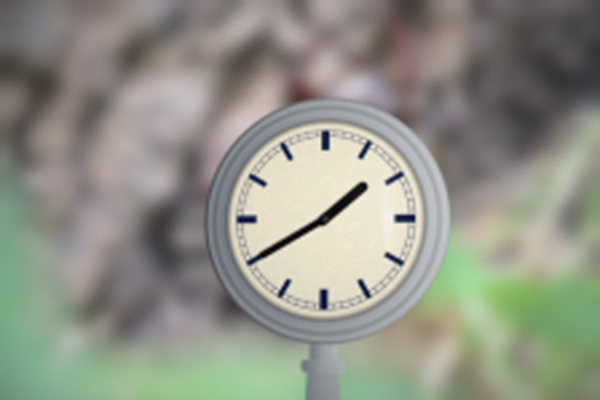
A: 1 h 40 min
